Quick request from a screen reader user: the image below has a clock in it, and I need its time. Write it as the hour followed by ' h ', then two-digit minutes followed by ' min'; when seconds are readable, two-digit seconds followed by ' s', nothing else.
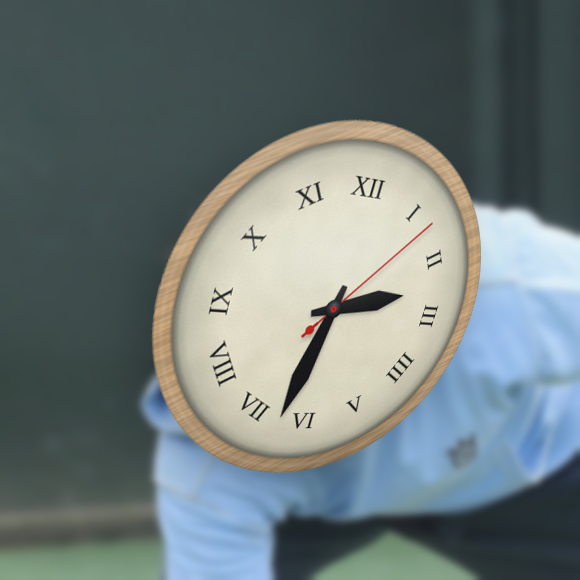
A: 2 h 32 min 07 s
